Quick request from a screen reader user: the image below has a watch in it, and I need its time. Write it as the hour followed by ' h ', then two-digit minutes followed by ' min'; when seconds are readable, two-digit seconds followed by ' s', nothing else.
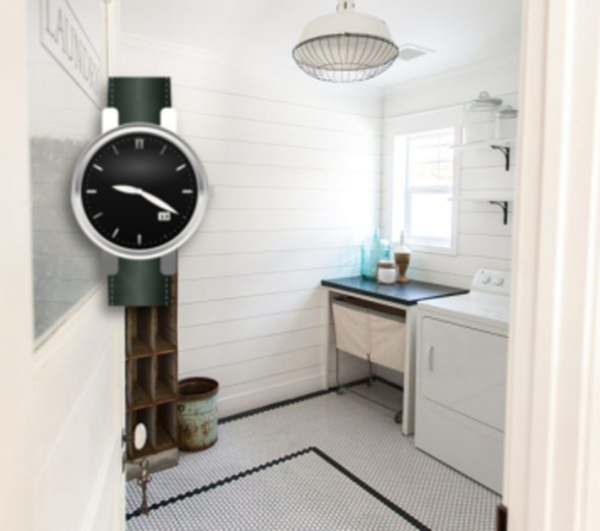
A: 9 h 20 min
